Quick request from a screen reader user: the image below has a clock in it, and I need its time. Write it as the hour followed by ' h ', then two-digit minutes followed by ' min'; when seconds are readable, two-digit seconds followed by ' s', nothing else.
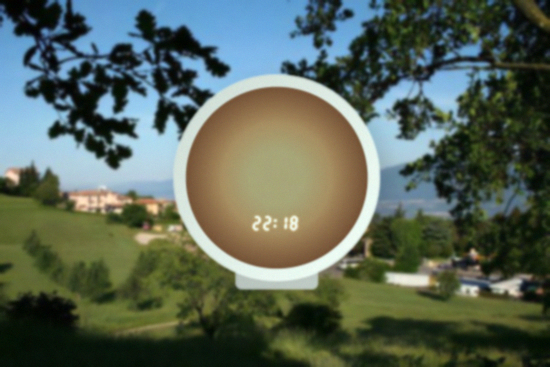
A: 22 h 18 min
